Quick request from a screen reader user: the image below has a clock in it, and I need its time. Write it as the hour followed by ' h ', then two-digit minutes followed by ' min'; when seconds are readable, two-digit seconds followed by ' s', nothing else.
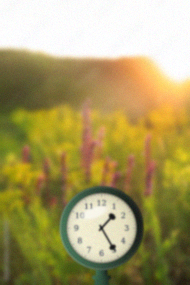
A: 1 h 25 min
